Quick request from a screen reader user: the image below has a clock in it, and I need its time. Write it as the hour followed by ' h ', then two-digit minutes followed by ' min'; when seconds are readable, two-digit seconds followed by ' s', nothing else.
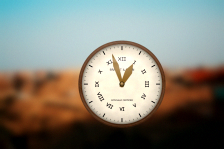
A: 12 h 57 min
